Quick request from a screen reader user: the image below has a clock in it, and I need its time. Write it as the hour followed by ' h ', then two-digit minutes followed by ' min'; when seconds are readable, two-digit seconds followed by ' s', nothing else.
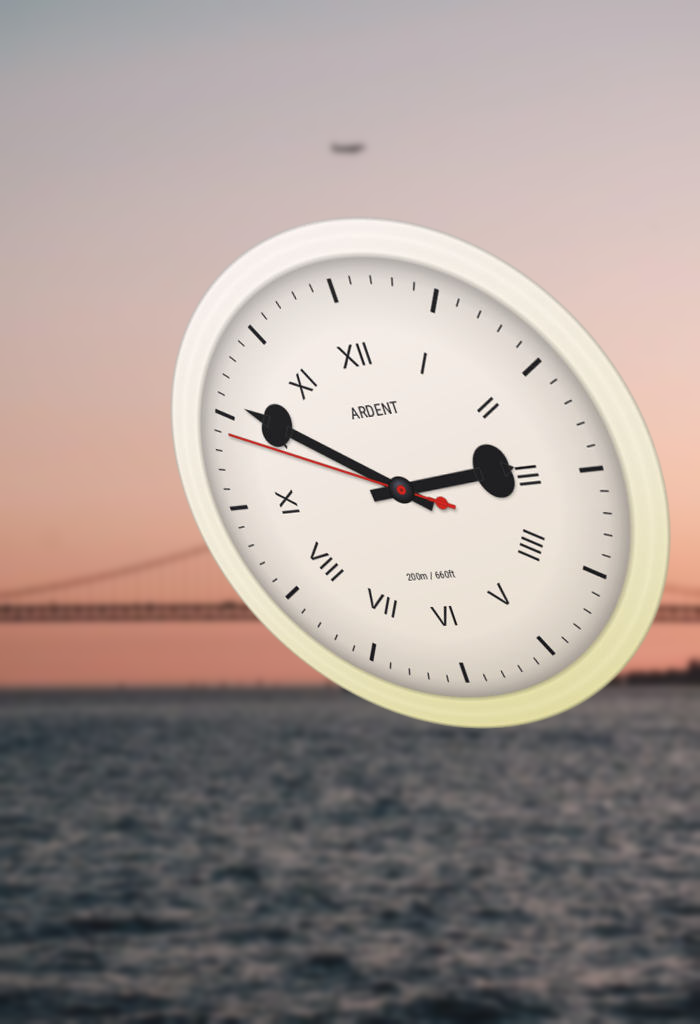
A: 2 h 50 min 49 s
